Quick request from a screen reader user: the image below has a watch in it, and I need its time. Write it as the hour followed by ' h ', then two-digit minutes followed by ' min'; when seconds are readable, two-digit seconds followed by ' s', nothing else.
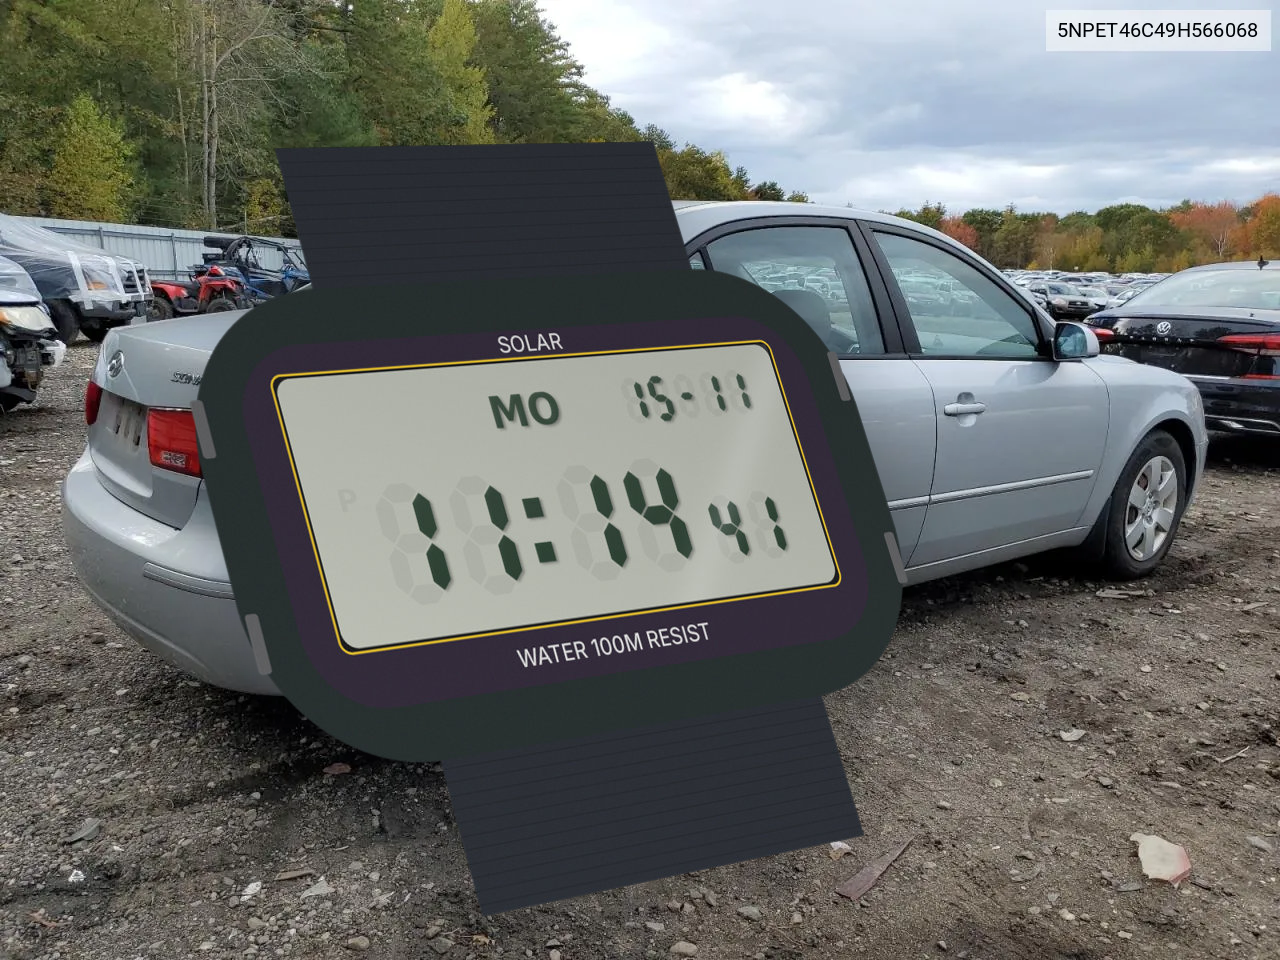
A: 11 h 14 min 41 s
